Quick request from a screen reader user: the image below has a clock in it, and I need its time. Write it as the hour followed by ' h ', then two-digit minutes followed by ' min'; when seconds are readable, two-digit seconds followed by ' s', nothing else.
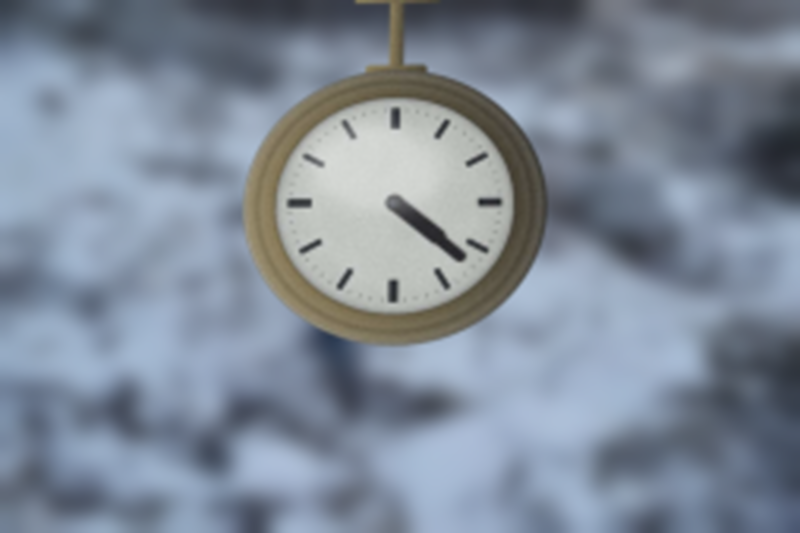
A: 4 h 22 min
